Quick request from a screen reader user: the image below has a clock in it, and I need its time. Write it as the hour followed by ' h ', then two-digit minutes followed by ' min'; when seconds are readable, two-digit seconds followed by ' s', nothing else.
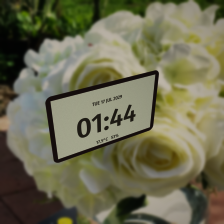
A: 1 h 44 min
